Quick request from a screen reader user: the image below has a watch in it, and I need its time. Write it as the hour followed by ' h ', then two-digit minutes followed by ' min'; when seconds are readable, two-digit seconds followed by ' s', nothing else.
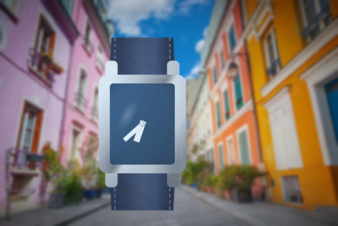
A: 6 h 38 min
